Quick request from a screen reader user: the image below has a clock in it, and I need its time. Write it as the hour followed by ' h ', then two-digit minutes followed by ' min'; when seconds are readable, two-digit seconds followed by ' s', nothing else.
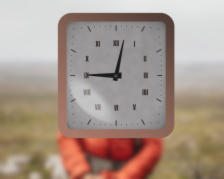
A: 9 h 02 min
